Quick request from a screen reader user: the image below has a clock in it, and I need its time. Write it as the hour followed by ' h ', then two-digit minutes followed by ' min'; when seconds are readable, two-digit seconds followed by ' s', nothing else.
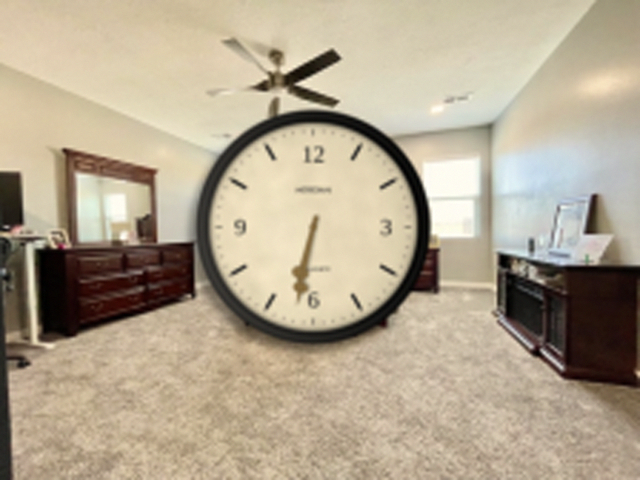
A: 6 h 32 min
